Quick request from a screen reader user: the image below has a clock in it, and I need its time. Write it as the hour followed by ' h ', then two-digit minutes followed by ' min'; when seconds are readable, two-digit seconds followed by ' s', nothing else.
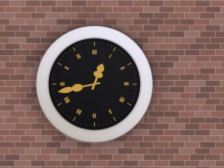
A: 12 h 43 min
